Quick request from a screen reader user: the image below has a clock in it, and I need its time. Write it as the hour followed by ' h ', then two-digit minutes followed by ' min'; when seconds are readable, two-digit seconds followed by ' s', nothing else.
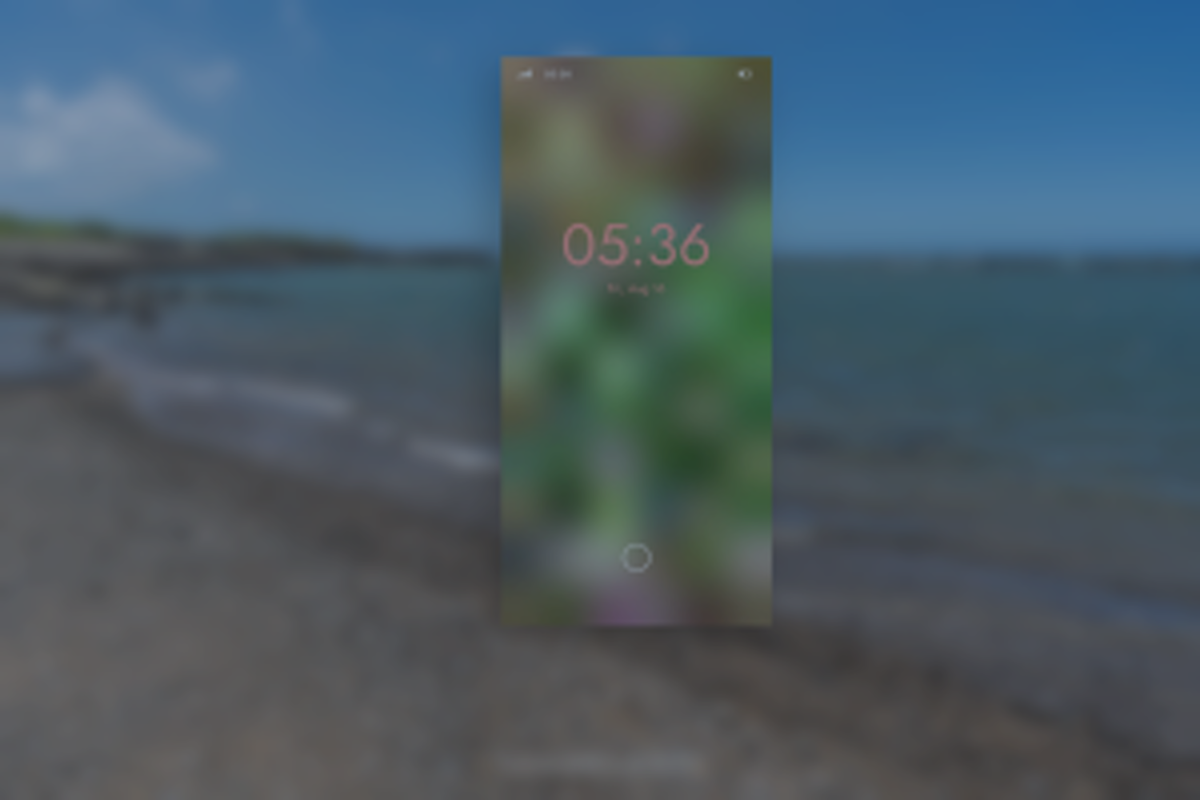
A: 5 h 36 min
